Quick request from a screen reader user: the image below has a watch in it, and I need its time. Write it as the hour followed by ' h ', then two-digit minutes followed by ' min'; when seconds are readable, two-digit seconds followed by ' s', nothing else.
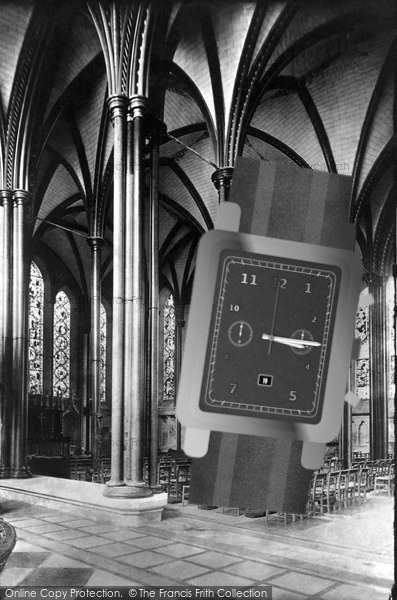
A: 3 h 15 min
